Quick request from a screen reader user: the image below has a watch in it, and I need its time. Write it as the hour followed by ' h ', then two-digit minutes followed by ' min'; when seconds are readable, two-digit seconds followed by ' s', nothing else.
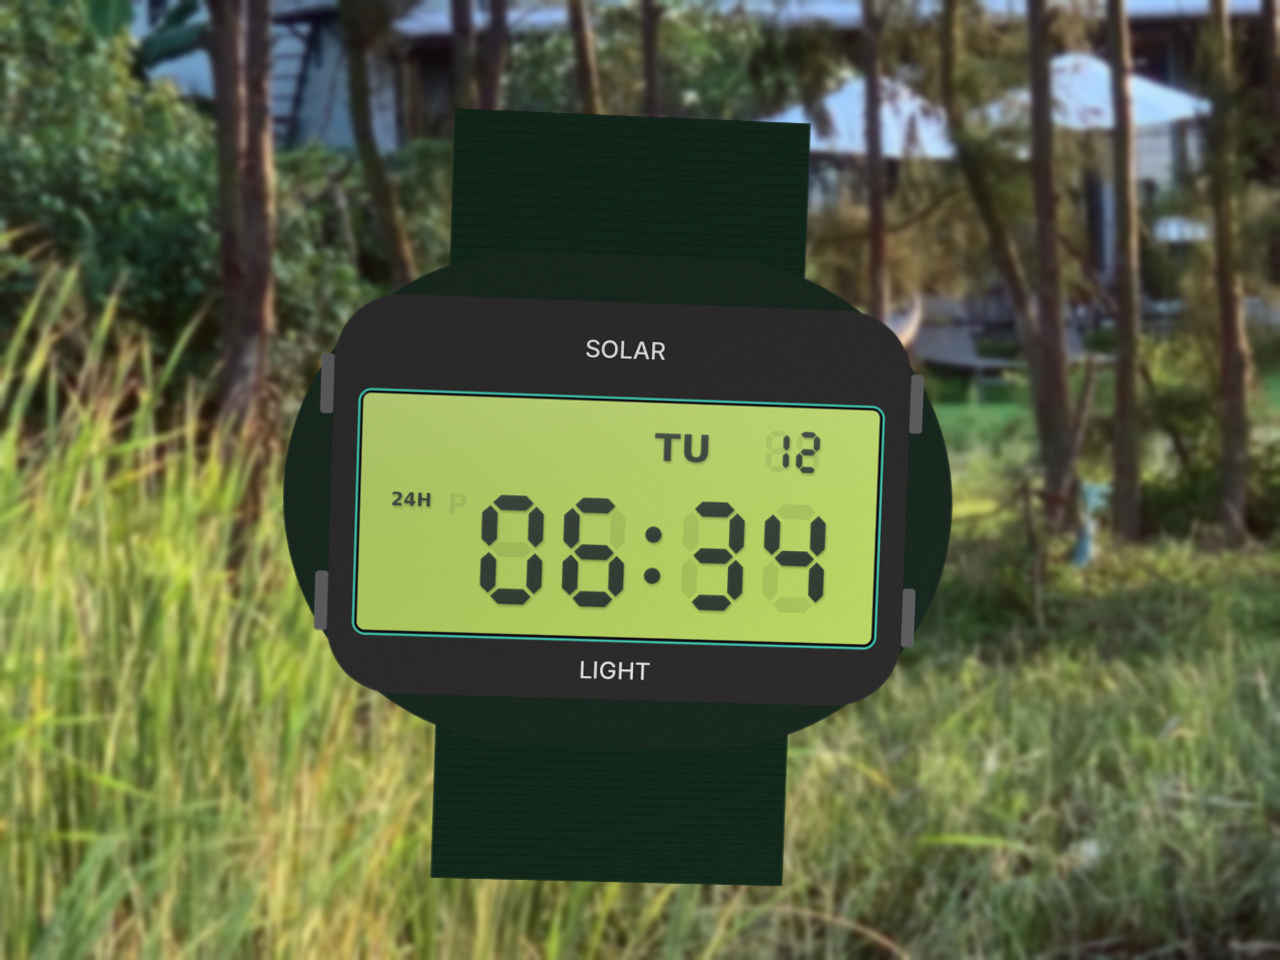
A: 6 h 34 min
